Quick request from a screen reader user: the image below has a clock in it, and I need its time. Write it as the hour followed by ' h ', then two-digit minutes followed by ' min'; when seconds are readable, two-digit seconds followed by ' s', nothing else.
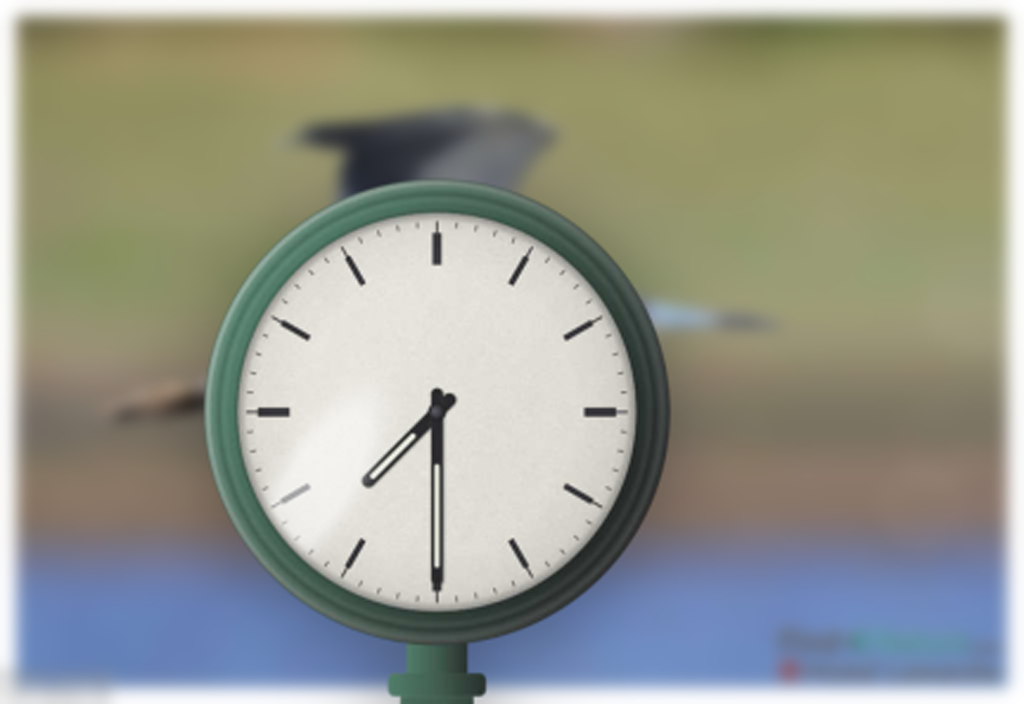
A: 7 h 30 min
